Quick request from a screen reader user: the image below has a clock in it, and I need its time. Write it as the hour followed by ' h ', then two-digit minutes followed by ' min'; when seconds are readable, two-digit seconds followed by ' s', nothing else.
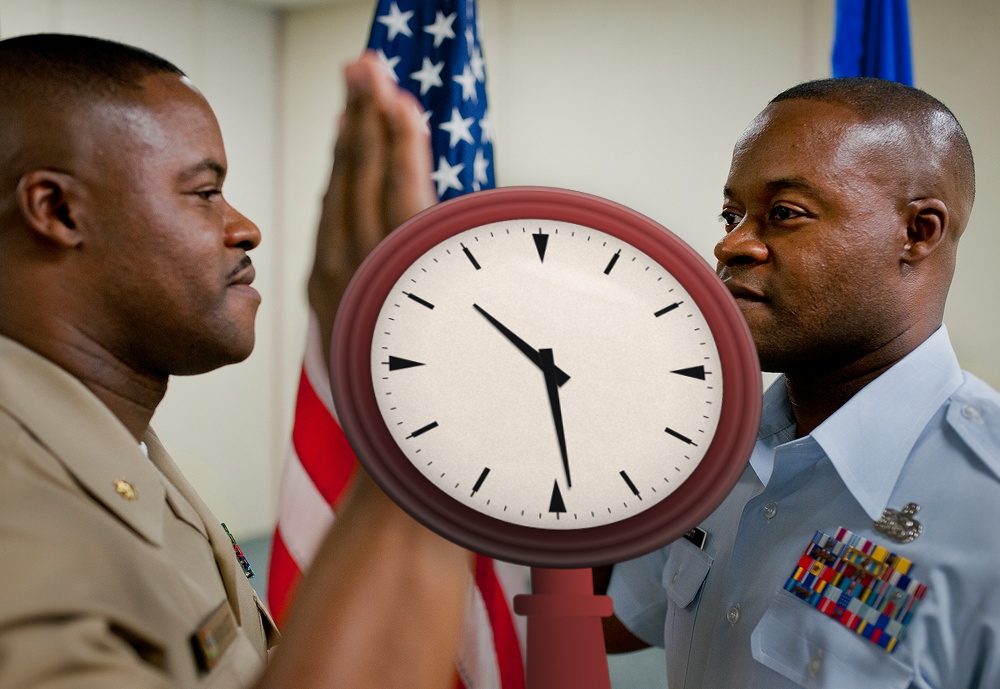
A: 10 h 29 min
